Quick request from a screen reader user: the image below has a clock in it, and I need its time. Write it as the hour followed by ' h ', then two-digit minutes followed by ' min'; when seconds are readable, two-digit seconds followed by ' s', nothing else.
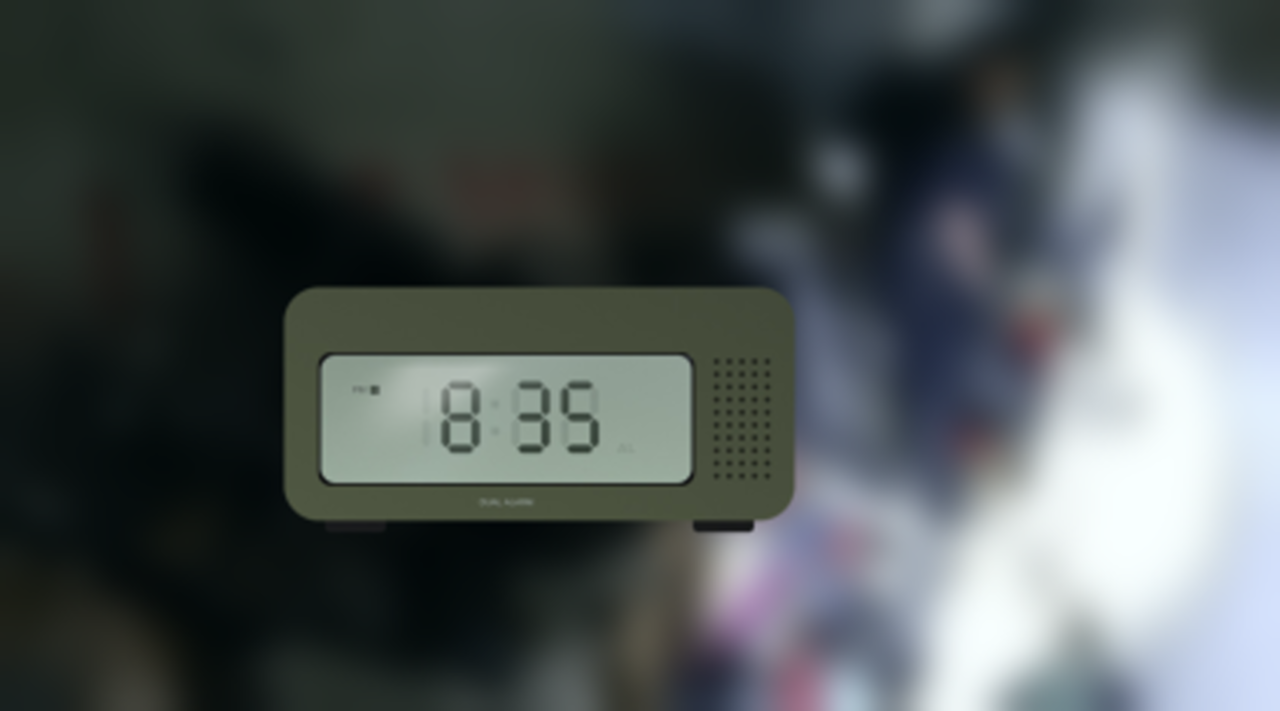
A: 8 h 35 min
